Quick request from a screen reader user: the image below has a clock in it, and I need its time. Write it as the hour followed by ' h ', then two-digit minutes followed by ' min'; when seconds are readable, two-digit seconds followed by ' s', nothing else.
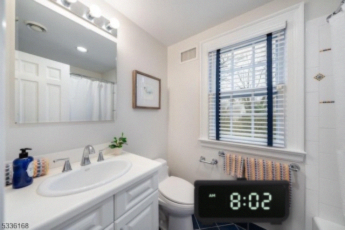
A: 8 h 02 min
